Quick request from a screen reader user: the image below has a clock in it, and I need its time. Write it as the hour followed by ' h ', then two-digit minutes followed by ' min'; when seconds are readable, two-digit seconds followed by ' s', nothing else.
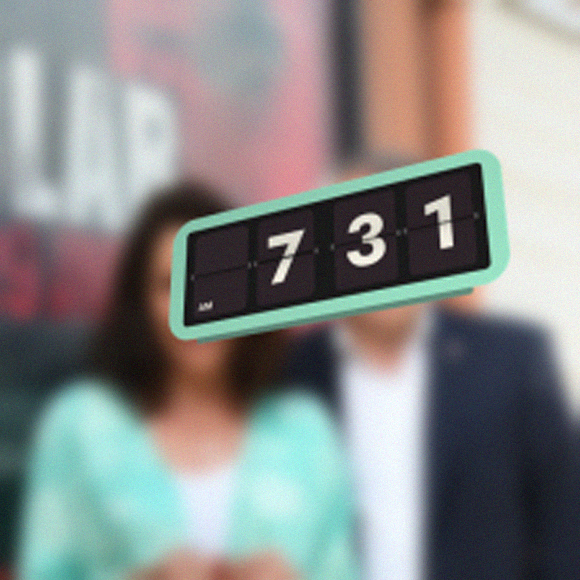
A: 7 h 31 min
